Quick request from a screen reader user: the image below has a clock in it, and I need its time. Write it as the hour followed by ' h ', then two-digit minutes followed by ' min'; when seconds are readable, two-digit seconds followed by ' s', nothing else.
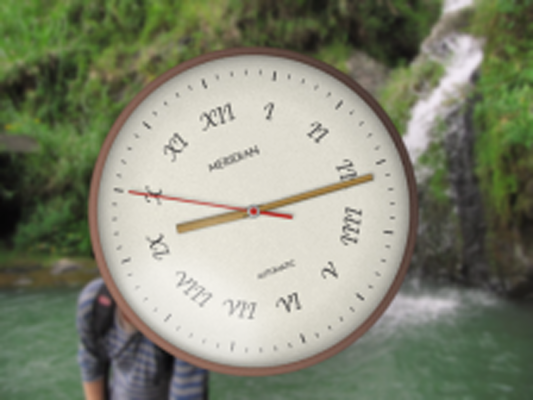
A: 9 h 15 min 50 s
